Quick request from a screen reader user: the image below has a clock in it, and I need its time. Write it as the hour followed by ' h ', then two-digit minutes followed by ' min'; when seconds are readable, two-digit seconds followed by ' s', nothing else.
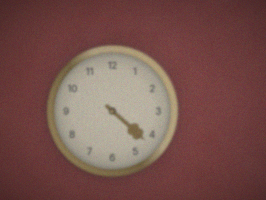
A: 4 h 22 min
